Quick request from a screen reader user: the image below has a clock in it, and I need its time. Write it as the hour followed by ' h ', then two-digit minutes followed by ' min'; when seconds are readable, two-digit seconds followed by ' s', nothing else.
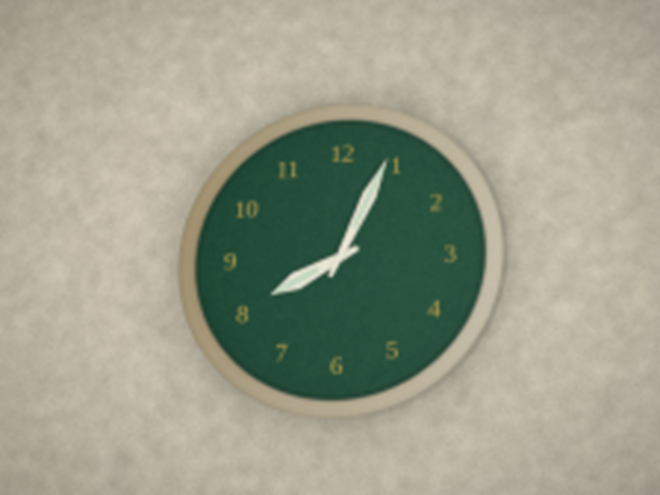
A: 8 h 04 min
